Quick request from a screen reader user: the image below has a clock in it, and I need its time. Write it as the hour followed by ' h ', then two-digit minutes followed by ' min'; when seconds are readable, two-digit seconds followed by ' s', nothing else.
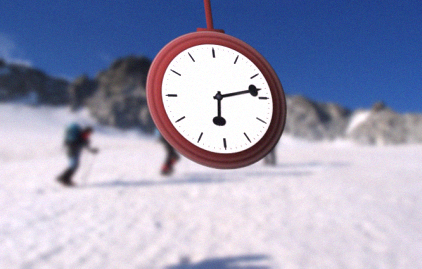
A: 6 h 13 min
